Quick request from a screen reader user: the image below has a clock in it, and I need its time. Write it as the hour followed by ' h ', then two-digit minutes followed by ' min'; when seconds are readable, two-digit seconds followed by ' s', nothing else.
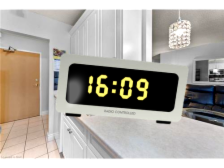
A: 16 h 09 min
